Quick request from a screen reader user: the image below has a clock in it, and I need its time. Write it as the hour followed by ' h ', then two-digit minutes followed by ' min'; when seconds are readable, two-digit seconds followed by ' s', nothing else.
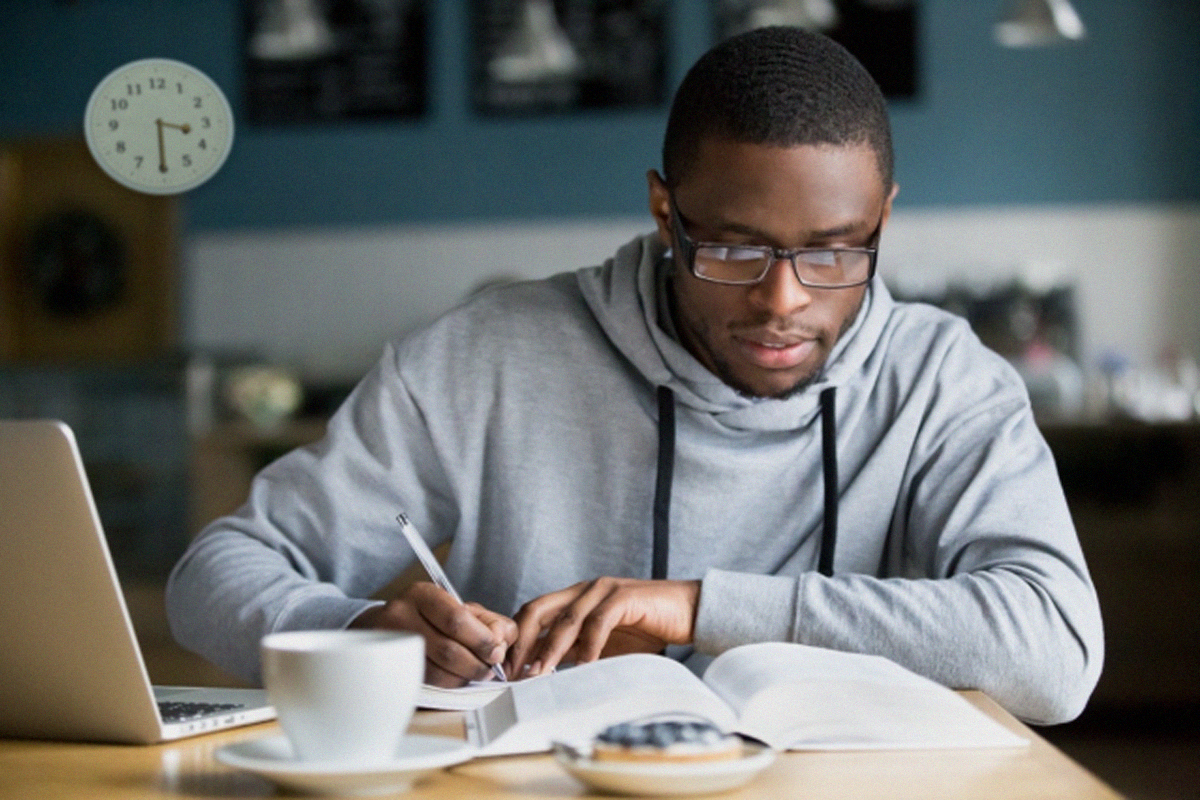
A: 3 h 30 min
